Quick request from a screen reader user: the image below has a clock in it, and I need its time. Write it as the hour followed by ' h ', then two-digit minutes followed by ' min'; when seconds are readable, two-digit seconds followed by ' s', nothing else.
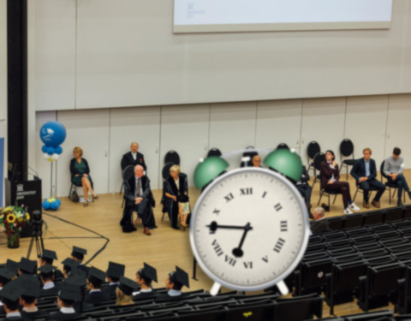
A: 6 h 46 min
